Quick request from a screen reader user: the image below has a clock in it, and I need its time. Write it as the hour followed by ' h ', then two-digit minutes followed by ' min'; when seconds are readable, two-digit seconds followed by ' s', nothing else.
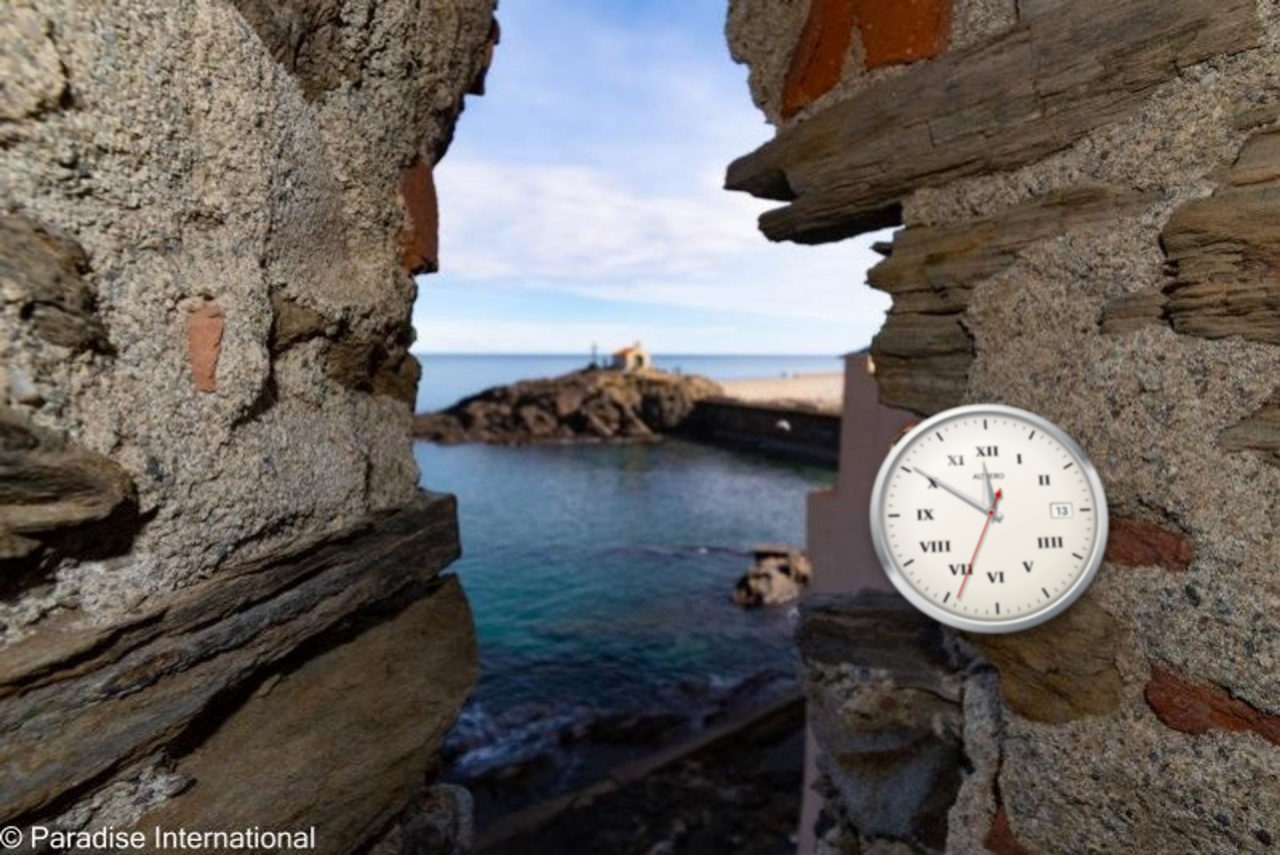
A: 11 h 50 min 34 s
